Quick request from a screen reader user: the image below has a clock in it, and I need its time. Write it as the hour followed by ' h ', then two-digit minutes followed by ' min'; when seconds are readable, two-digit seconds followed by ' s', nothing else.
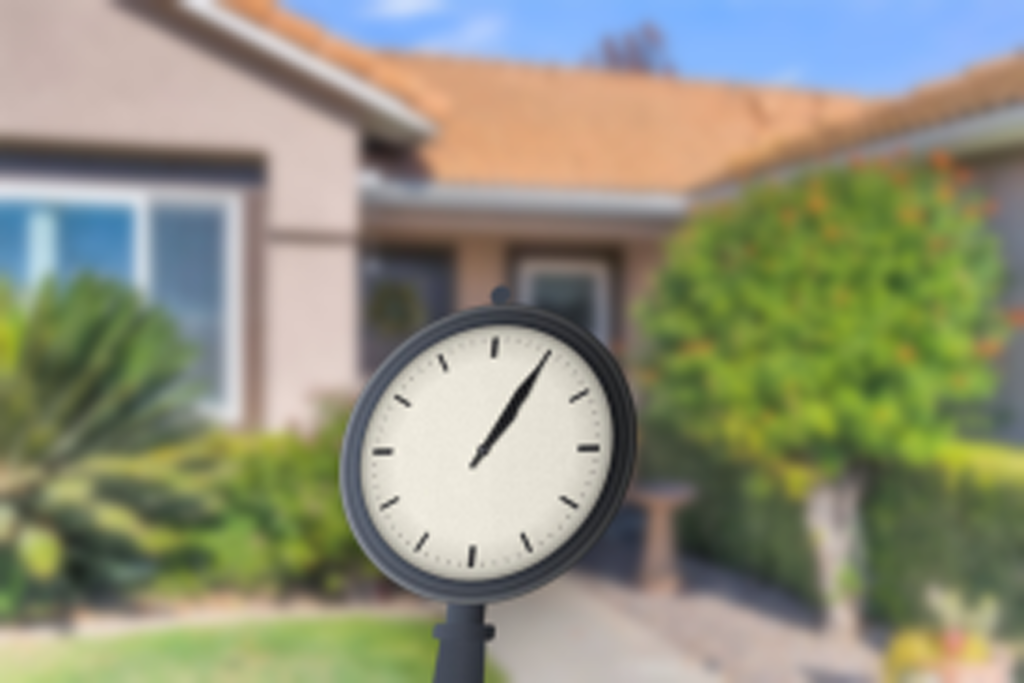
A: 1 h 05 min
